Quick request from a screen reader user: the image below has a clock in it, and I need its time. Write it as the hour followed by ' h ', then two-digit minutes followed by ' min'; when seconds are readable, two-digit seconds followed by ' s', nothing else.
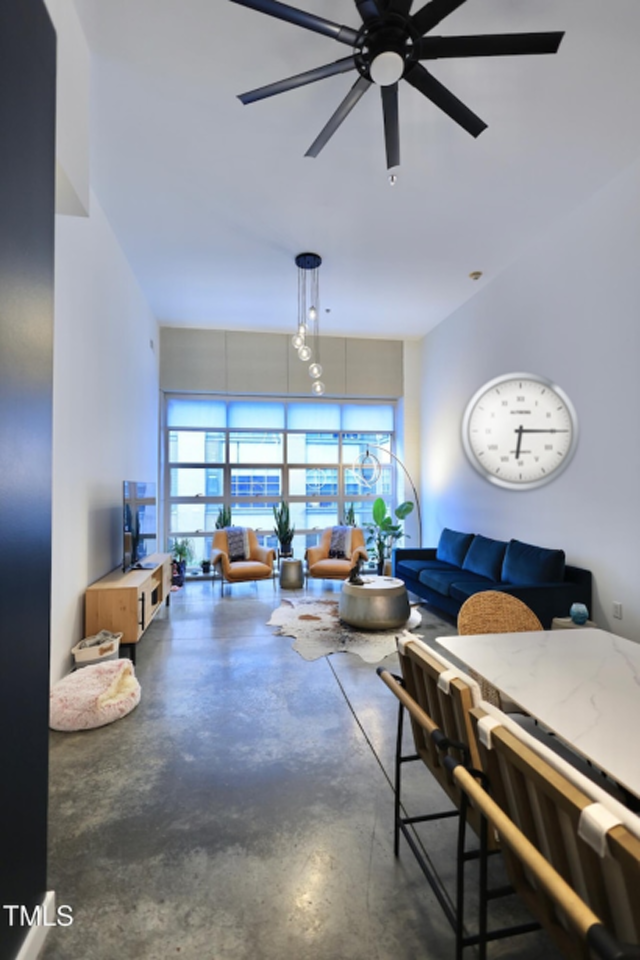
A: 6 h 15 min
